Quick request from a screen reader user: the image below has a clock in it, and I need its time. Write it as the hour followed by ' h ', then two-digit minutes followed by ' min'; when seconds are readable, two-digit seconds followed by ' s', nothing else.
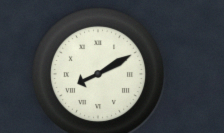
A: 8 h 10 min
